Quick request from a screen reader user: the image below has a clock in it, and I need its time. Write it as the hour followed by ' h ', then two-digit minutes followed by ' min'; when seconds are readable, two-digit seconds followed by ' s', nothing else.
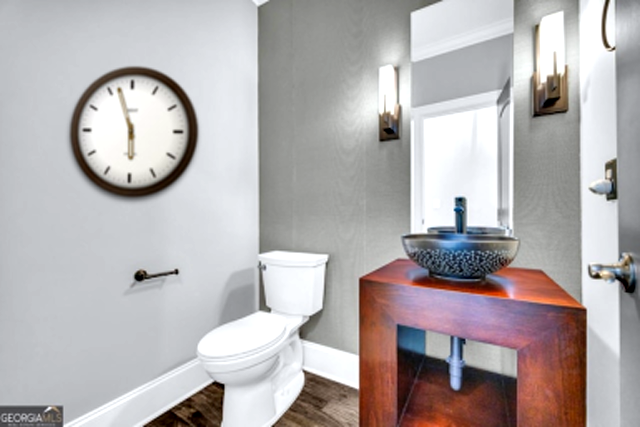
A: 5 h 57 min
